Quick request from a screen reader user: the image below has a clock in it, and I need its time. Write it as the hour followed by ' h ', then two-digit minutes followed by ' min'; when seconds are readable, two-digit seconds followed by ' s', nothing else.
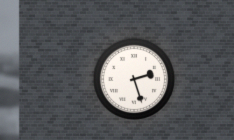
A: 2 h 27 min
